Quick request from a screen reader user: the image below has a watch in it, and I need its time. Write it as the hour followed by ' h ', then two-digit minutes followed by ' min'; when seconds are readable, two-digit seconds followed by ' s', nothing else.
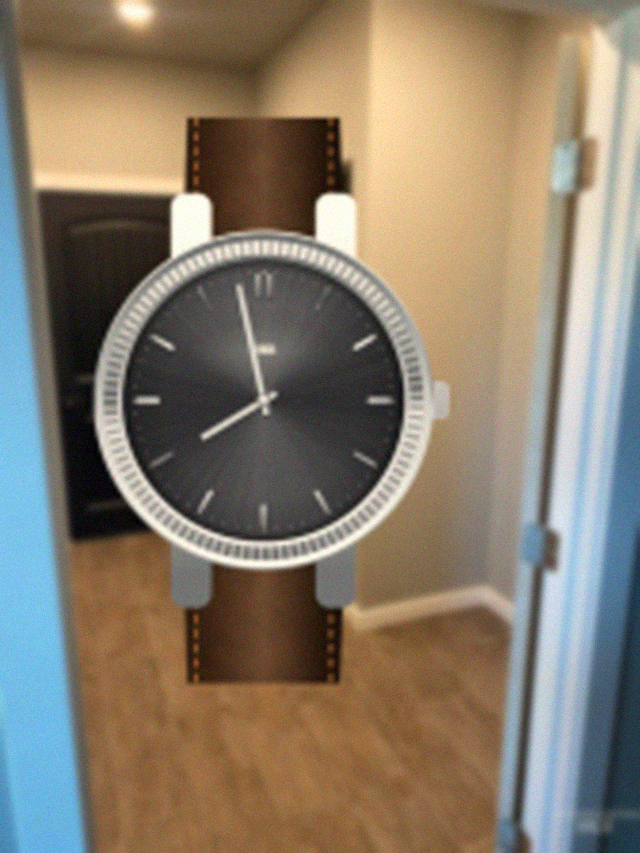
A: 7 h 58 min
